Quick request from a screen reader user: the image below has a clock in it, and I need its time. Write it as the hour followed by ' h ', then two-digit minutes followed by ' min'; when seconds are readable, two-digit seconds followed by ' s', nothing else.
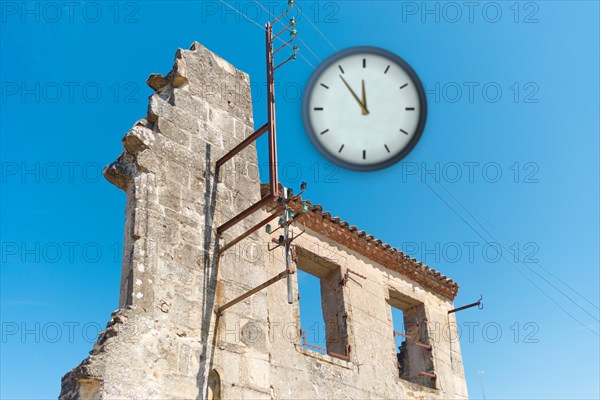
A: 11 h 54 min
